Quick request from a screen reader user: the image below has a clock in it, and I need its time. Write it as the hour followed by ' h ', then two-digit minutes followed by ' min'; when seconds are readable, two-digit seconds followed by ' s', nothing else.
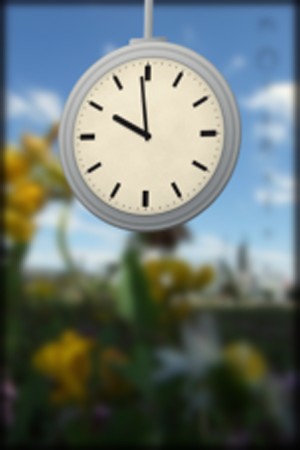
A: 9 h 59 min
